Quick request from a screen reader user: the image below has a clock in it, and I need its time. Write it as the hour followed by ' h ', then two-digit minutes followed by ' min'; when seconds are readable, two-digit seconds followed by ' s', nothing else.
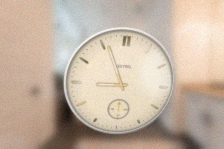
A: 8 h 56 min
